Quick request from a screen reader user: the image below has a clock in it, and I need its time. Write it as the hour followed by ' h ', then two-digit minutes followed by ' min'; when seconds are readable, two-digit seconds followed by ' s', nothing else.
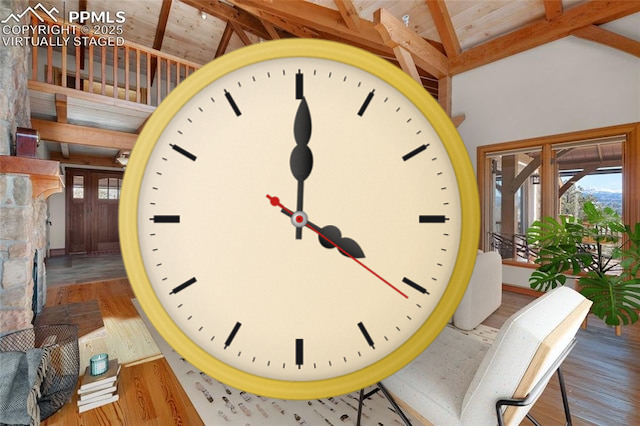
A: 4 h 00 min 21 s
